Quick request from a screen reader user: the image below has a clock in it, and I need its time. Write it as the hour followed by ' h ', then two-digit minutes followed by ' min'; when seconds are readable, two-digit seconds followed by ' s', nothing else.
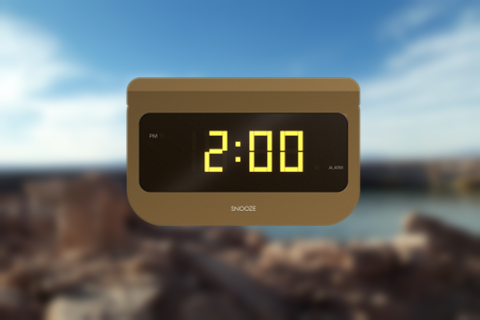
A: 2 h 00 min
